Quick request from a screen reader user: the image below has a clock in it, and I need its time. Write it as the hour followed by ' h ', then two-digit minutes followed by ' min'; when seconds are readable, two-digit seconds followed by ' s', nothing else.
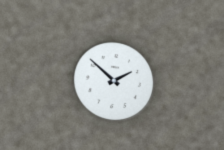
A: 1 h 51 min
